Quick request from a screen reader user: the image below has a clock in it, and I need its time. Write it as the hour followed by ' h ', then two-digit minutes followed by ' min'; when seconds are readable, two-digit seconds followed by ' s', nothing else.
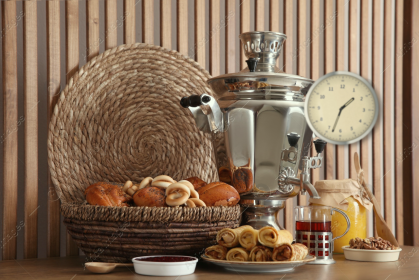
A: 1 h 33 min
